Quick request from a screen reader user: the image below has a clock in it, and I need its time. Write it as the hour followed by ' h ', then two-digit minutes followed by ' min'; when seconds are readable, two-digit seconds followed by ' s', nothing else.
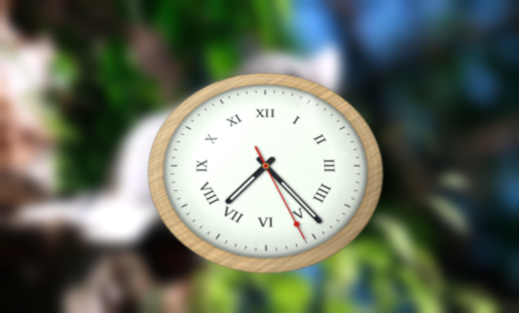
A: 7 h 23 min 26 s
